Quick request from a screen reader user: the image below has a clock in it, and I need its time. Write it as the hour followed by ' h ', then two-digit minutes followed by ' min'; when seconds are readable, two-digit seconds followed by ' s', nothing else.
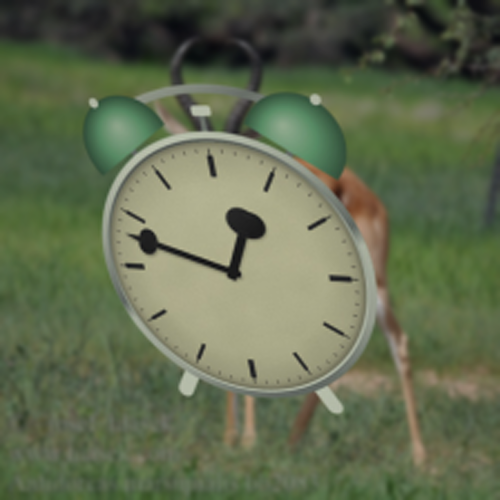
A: 12 h 48 min
